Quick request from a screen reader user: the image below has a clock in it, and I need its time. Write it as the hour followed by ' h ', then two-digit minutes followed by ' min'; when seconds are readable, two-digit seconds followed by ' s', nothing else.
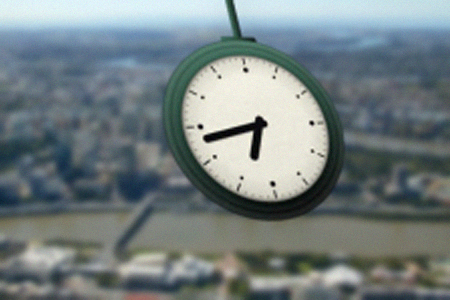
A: 6 h 43 min
